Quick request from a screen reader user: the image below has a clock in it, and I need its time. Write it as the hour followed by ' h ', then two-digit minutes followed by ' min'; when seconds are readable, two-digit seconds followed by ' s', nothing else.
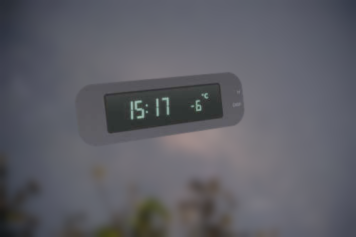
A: 15 h 17 min
